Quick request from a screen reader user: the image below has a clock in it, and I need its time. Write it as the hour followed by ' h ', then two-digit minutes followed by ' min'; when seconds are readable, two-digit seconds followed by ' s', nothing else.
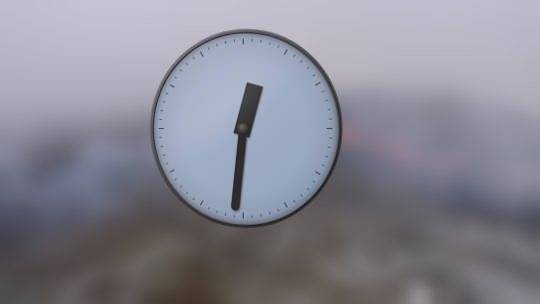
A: 12 h 31 min
